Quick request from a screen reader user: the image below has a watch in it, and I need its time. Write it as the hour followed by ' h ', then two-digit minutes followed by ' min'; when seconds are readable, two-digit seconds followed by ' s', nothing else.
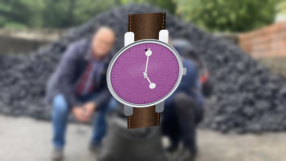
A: 5 h 01 min
